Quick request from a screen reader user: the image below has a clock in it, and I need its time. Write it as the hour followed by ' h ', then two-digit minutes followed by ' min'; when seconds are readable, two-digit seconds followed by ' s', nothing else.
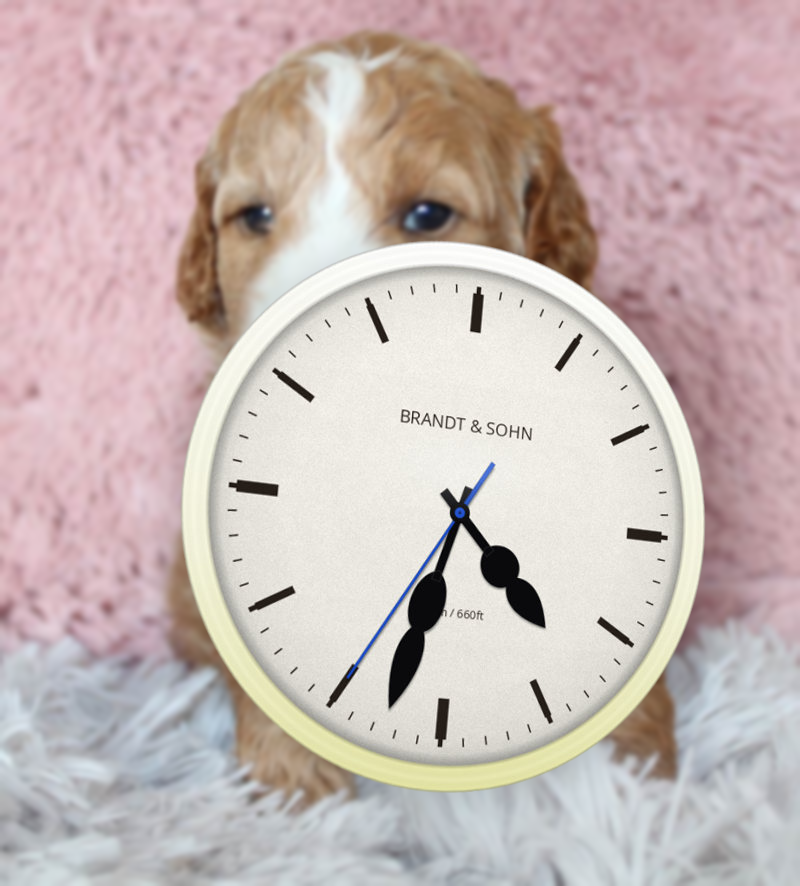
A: 4 h 32 min 35 s
